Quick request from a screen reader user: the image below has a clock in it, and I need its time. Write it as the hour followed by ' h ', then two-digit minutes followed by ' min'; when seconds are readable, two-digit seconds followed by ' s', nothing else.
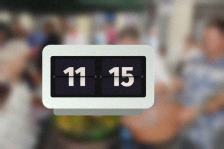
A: 11 h 15 min
